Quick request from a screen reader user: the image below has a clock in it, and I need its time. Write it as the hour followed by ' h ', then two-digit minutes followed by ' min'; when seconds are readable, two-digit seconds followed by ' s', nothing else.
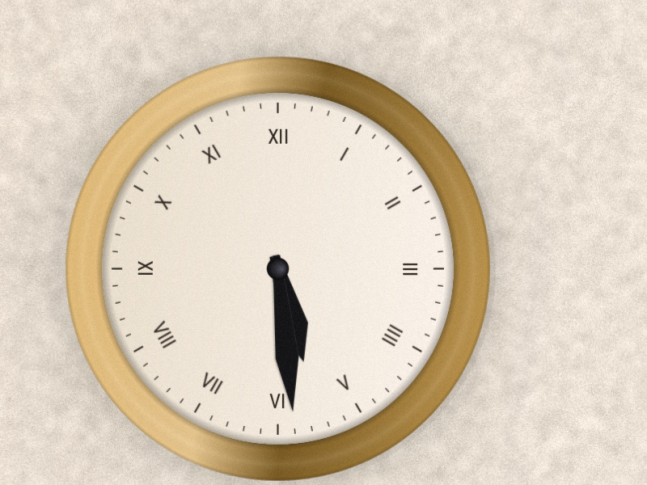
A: 5 h 29 min
